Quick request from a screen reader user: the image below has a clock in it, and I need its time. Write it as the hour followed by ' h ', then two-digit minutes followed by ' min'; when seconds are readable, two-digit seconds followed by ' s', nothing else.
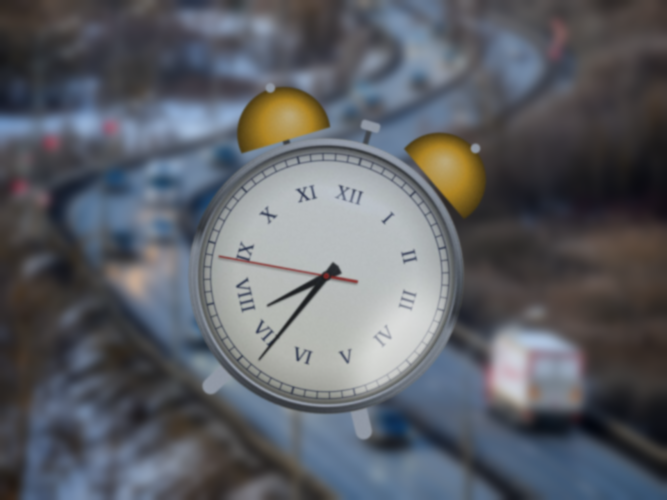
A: 7 h 33 min 44 s
